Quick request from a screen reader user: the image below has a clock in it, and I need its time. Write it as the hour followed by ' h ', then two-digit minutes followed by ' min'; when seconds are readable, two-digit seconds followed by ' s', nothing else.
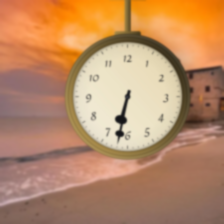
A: 6 h 32 min
